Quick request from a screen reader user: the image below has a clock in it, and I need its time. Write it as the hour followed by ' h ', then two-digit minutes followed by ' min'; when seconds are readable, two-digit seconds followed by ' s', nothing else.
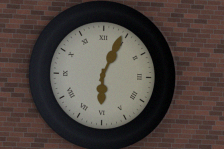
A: 6 h 04 min
